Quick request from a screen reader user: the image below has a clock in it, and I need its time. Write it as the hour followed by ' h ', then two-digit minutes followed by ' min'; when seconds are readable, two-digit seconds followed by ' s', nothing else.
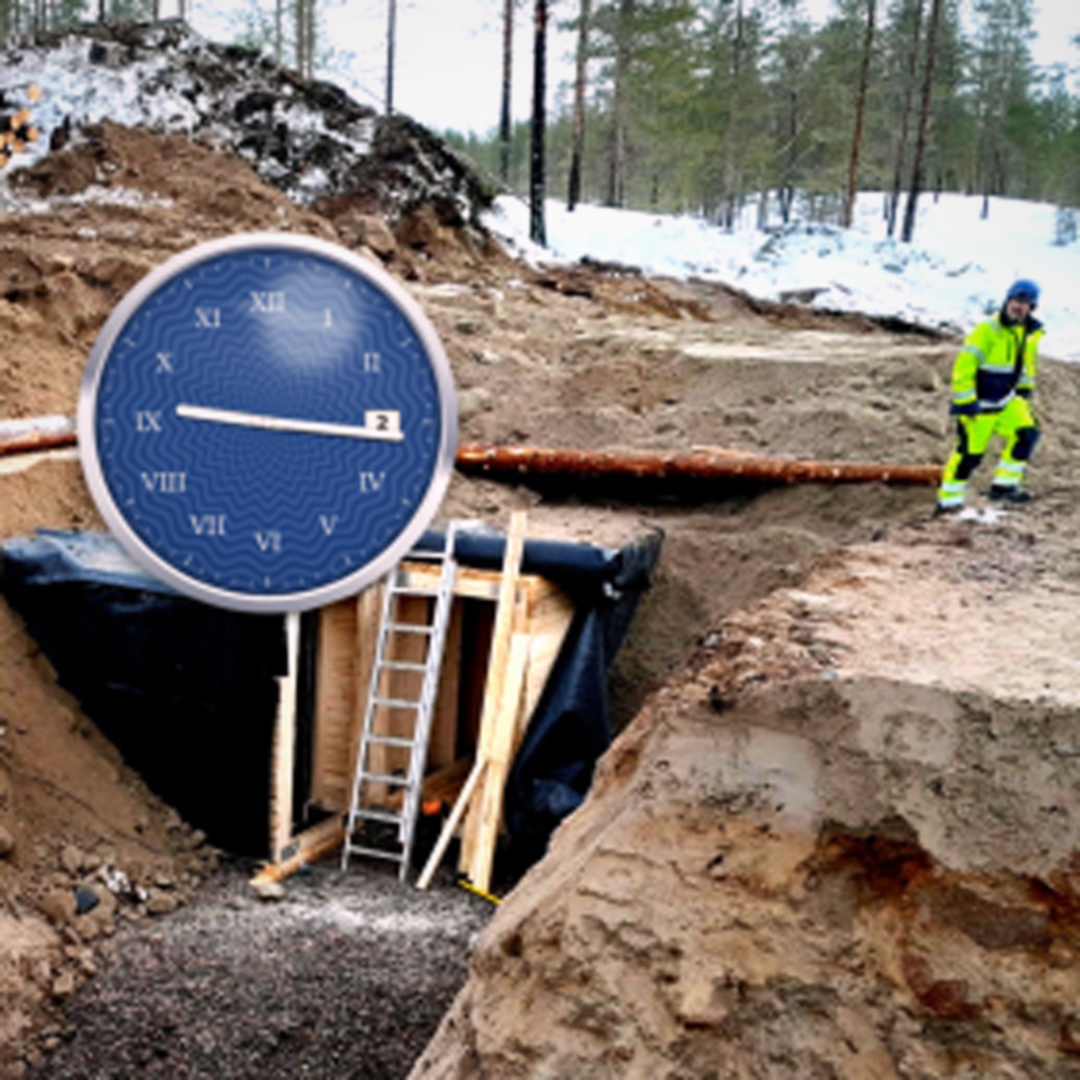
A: 9 h 16 min
